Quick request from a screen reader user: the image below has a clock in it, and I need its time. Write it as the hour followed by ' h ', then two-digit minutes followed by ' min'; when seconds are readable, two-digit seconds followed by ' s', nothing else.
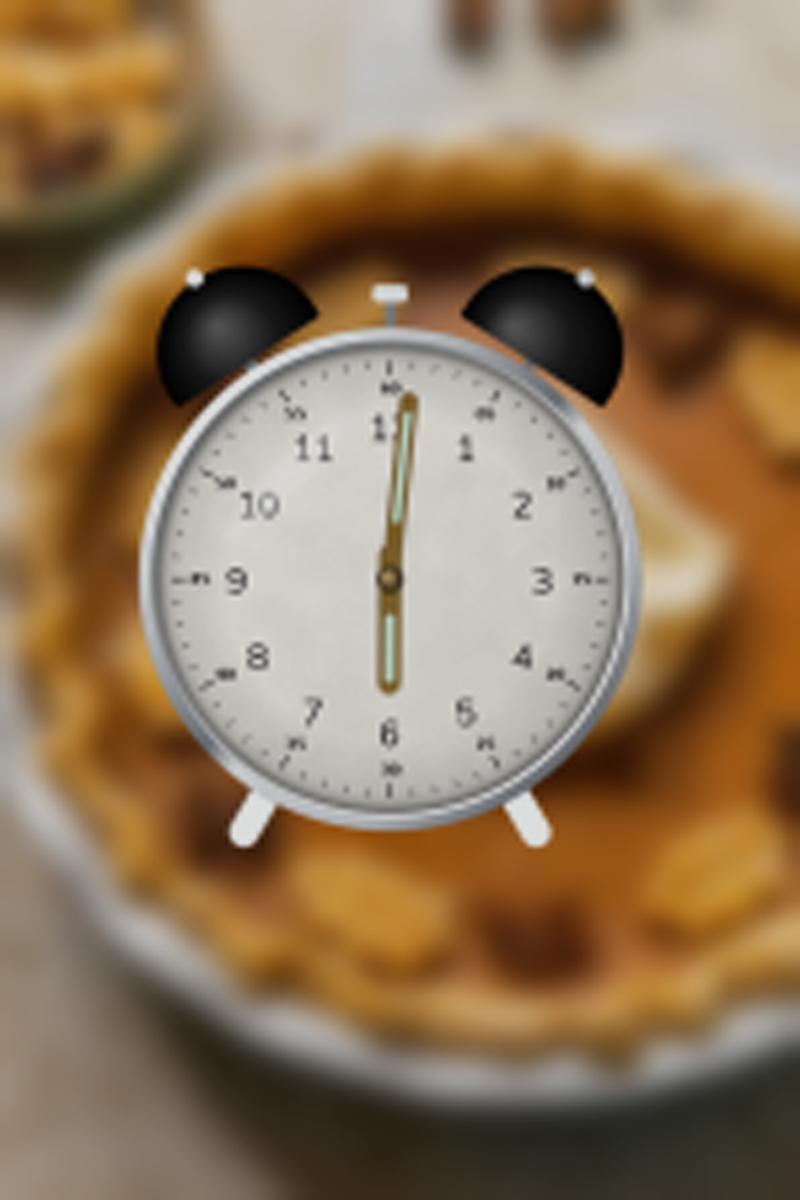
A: 6 h 01 min
